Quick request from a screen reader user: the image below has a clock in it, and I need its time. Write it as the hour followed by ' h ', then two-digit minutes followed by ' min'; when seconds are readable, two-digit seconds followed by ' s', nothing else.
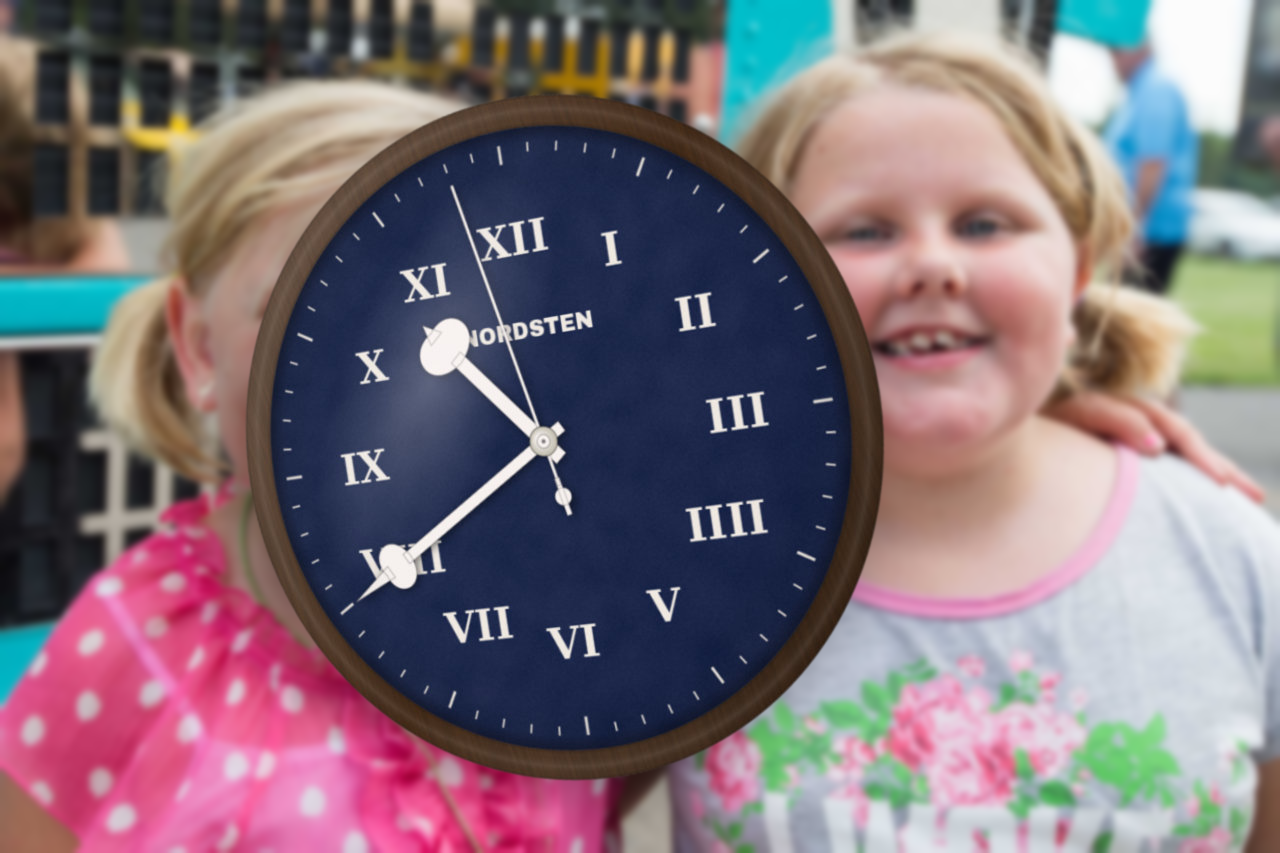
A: 10 h 39 min 58 s
